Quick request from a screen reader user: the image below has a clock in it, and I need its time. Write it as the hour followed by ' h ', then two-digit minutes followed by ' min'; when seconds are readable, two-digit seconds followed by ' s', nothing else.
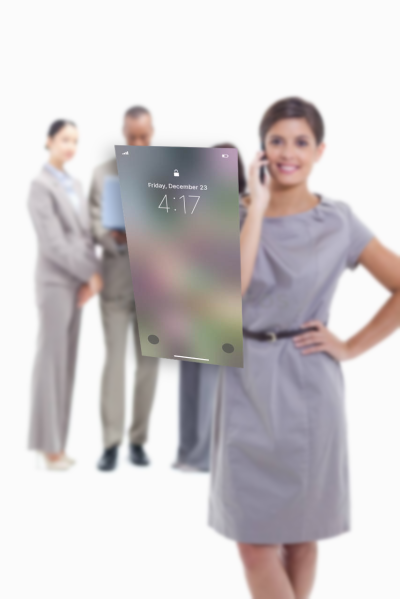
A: 4 h 17 min
